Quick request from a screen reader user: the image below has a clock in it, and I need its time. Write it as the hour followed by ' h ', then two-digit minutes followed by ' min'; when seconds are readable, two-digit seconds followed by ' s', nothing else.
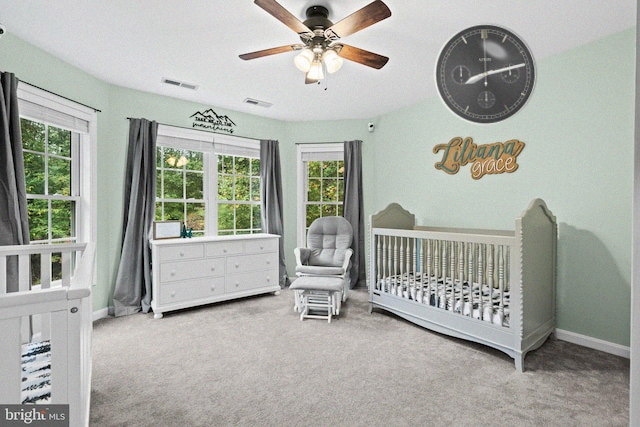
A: 8 h 13 min
